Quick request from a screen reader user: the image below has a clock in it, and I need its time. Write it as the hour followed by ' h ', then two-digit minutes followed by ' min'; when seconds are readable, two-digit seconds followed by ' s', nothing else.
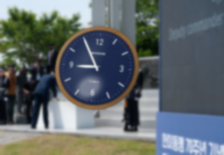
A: 8 h 55 min
